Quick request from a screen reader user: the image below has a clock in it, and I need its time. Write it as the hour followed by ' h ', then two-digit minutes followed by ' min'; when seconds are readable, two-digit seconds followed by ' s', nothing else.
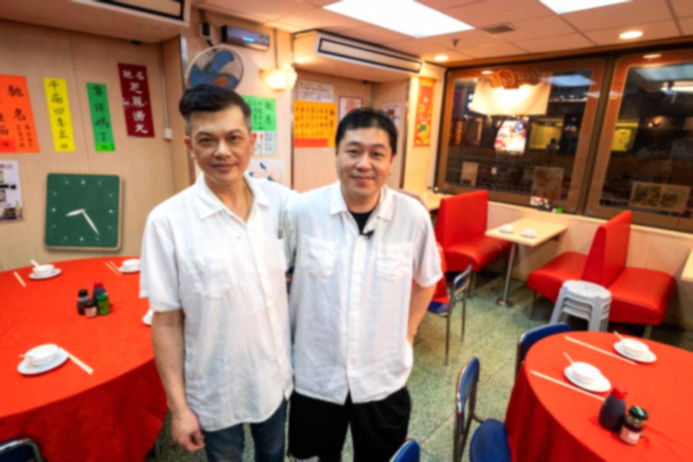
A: 8 h 24 min
